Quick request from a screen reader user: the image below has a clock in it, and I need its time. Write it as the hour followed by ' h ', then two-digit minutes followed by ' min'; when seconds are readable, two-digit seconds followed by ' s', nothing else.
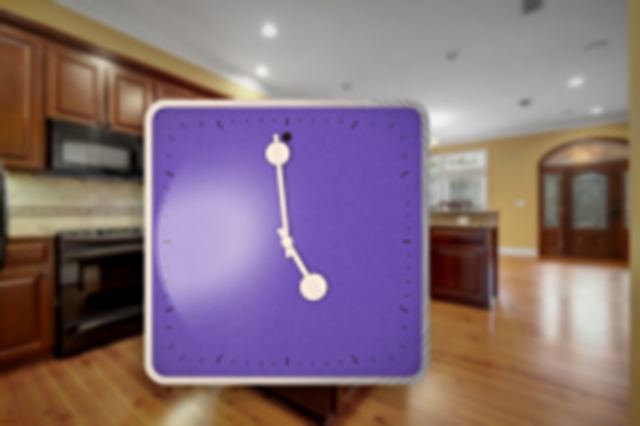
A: 4 h 59 min
